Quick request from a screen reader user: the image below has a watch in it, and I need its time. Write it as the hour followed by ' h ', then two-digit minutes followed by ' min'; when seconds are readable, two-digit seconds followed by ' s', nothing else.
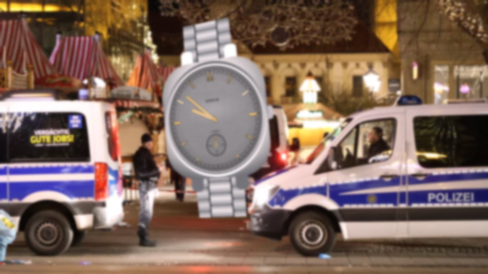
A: 9 h 52 min
